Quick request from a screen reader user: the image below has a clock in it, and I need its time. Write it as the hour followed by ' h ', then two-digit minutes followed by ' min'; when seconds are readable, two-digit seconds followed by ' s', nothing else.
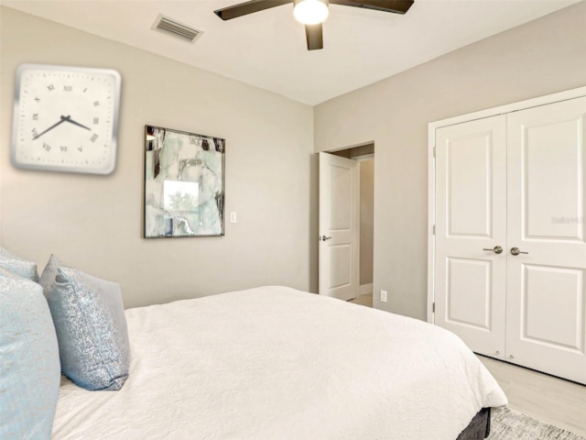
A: 3 h 39 min
